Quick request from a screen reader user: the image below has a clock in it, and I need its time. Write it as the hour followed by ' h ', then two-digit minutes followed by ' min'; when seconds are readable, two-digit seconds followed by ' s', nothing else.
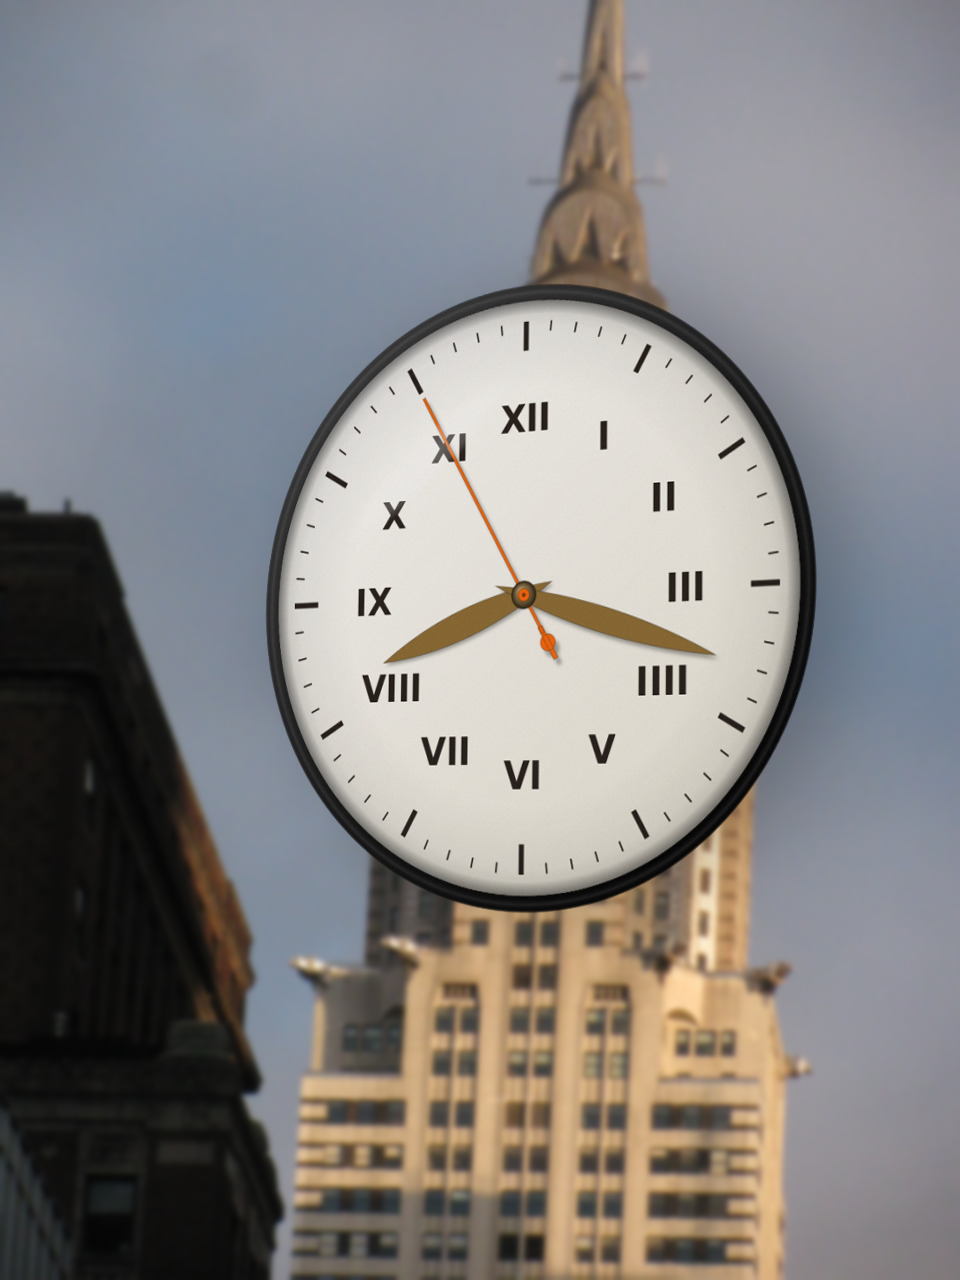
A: 8 h 17 min 55 s
